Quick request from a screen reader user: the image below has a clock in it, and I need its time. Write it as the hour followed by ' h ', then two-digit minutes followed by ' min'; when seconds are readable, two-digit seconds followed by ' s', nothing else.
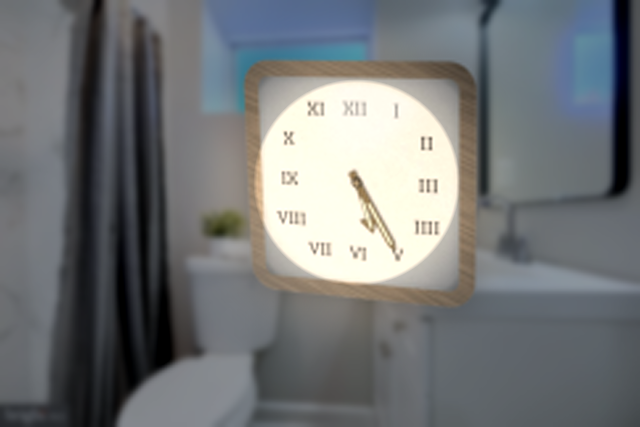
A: 5 h 25 min
